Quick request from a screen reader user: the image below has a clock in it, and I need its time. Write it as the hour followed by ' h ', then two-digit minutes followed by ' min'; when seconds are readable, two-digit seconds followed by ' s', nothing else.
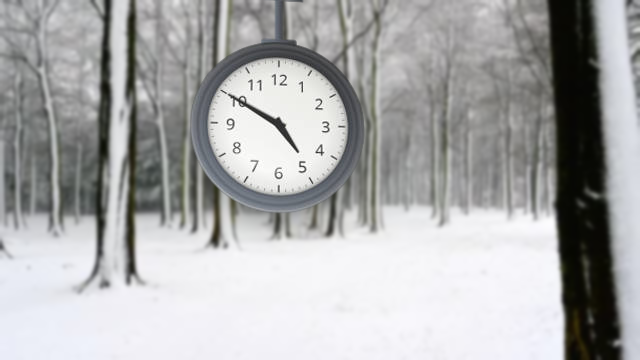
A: 4 h 50 min
